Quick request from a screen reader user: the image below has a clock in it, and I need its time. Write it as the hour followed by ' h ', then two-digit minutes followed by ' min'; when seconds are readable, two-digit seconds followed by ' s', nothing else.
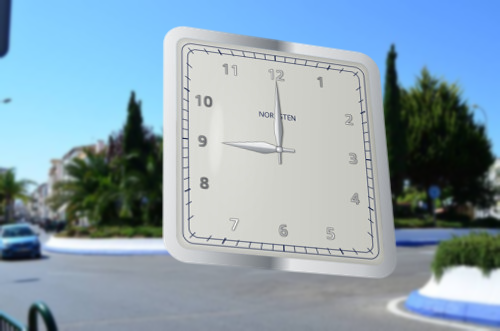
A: 9 h 00 min
